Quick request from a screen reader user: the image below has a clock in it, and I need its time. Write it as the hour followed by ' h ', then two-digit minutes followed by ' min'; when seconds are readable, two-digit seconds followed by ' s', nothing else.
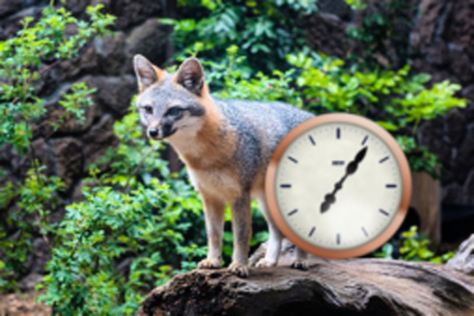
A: 7 h 06 min
